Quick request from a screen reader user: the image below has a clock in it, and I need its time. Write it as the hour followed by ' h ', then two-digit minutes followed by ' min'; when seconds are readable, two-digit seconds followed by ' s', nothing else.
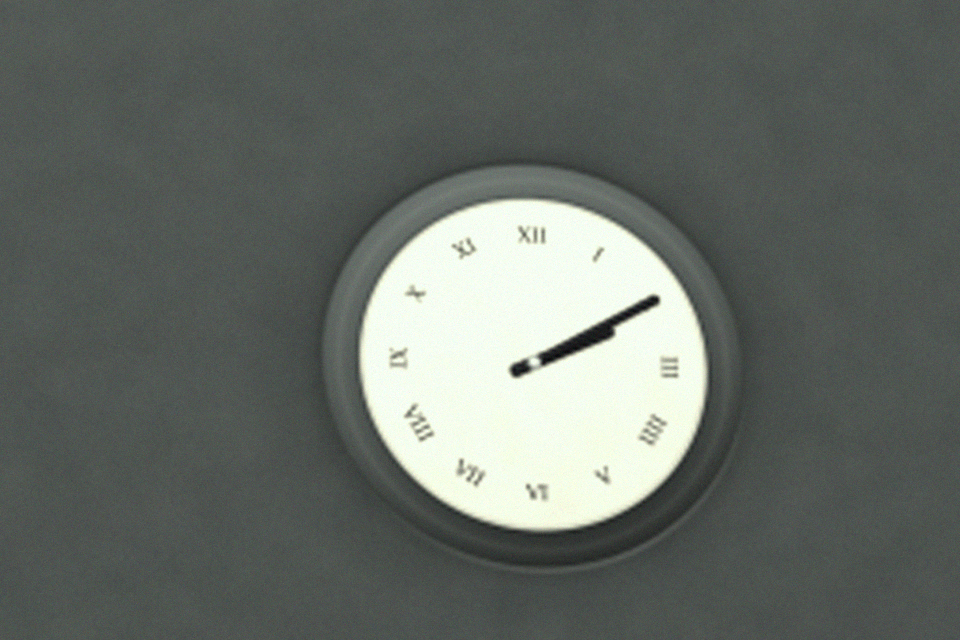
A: 2 h 10 min
